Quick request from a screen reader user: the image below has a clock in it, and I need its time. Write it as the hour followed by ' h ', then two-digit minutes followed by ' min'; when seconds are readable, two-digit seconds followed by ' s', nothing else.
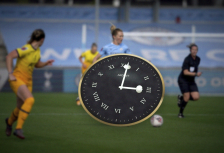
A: 3 h 01 min
